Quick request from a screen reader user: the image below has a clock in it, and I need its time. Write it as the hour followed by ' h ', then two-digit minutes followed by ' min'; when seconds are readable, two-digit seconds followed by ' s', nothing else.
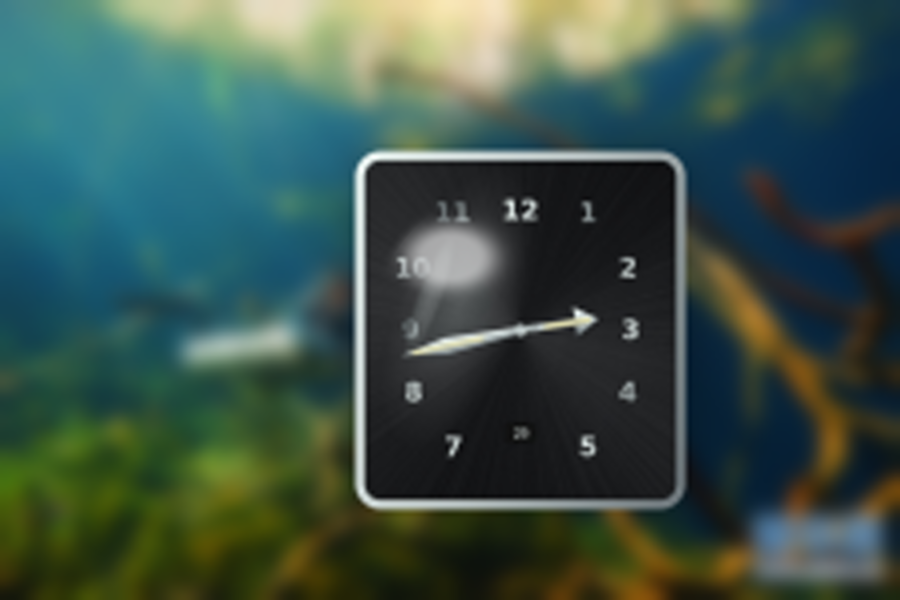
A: 2 h 43 min
